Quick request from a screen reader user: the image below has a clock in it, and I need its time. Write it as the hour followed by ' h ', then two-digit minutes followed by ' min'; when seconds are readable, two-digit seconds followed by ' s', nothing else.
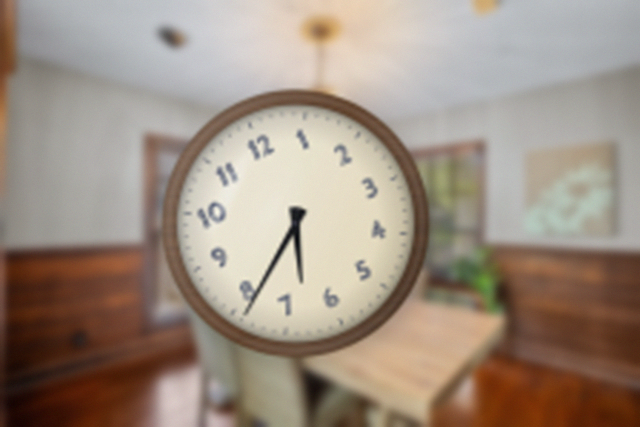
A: 6 h 39 min
